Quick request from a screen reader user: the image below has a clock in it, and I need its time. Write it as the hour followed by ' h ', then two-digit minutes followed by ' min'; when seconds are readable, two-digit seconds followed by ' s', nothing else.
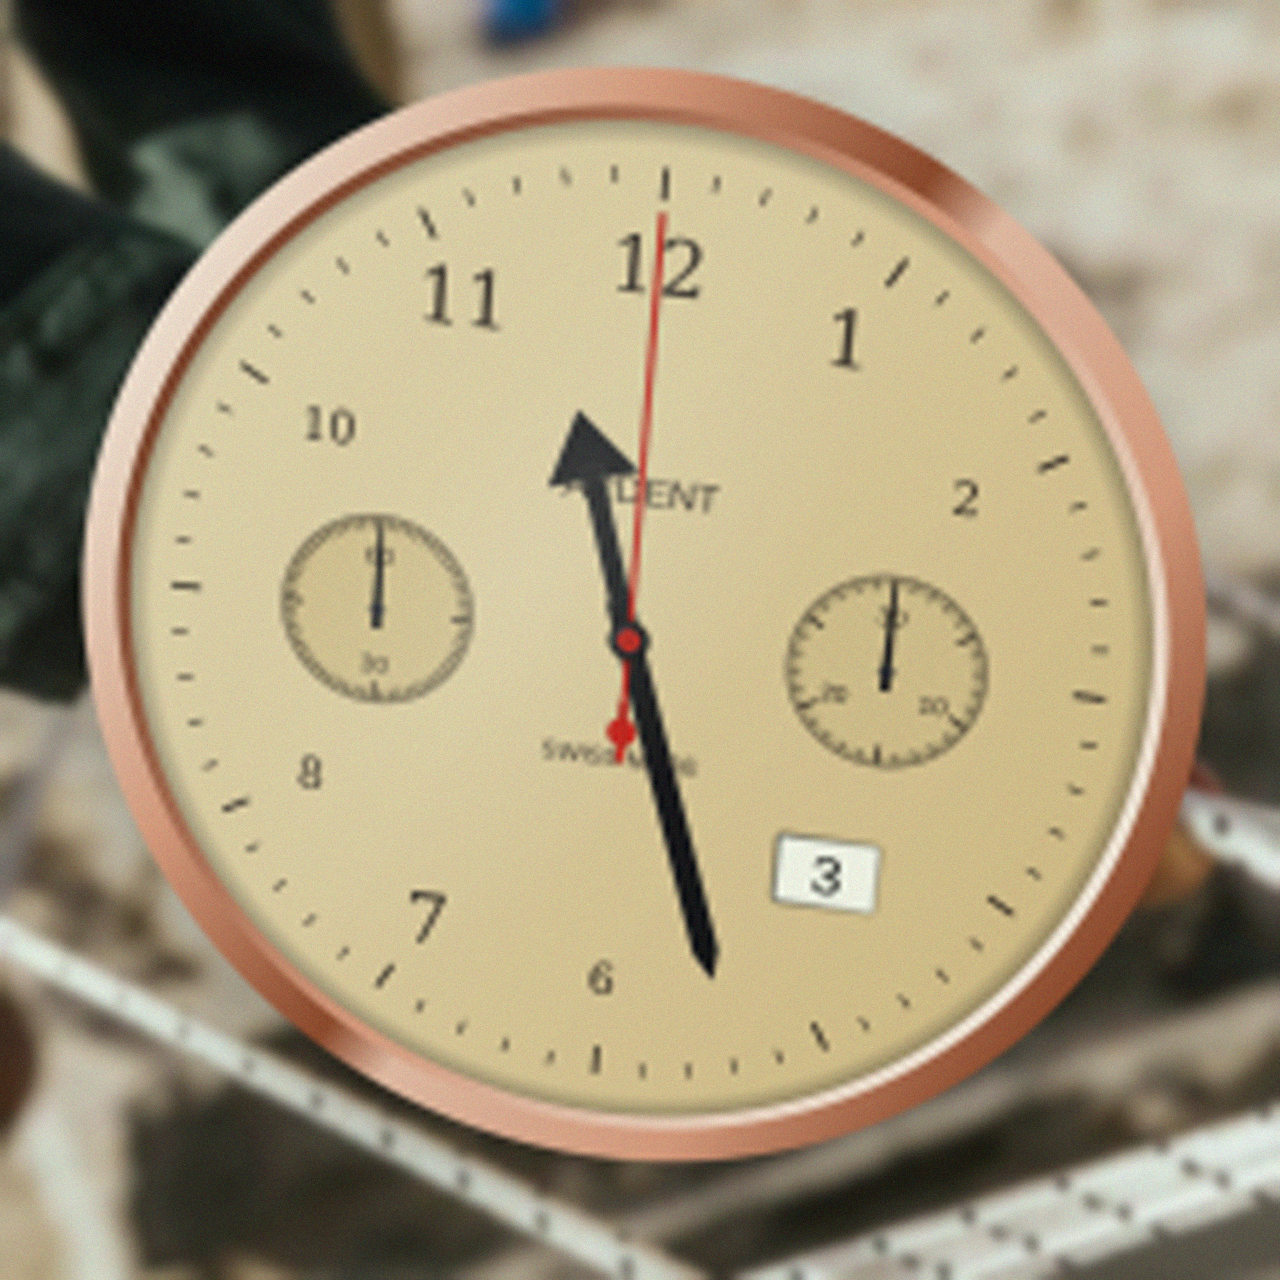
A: 11 h 27 min
